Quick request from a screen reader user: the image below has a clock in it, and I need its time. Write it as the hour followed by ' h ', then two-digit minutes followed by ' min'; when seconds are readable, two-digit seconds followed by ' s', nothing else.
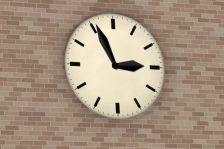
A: 2 h 56 min
